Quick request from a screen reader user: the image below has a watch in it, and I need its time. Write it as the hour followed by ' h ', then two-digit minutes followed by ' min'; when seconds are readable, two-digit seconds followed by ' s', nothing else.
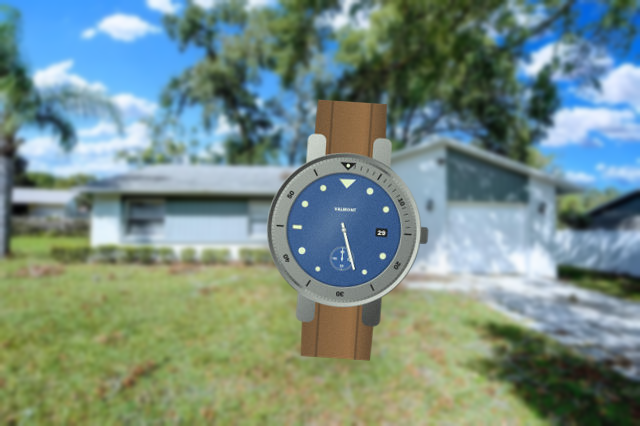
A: 5 h 27 min
